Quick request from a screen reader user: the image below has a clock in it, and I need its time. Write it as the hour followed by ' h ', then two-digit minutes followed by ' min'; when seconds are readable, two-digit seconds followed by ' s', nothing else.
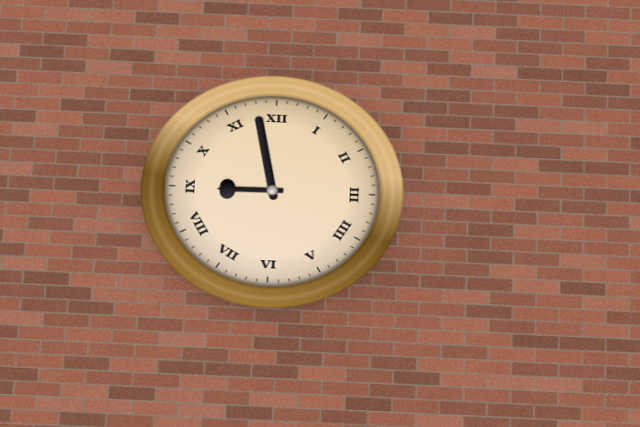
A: 8 h 58 min
